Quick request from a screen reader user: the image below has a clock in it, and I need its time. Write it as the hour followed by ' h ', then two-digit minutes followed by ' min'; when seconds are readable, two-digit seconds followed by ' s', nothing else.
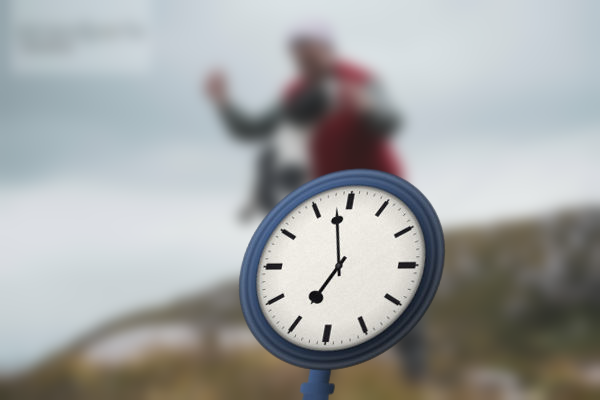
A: 6 h 58 min
